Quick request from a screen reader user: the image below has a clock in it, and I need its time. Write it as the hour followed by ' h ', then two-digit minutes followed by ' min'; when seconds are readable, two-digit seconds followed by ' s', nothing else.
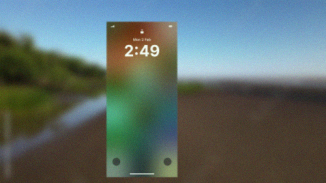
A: 2 h 49 min
